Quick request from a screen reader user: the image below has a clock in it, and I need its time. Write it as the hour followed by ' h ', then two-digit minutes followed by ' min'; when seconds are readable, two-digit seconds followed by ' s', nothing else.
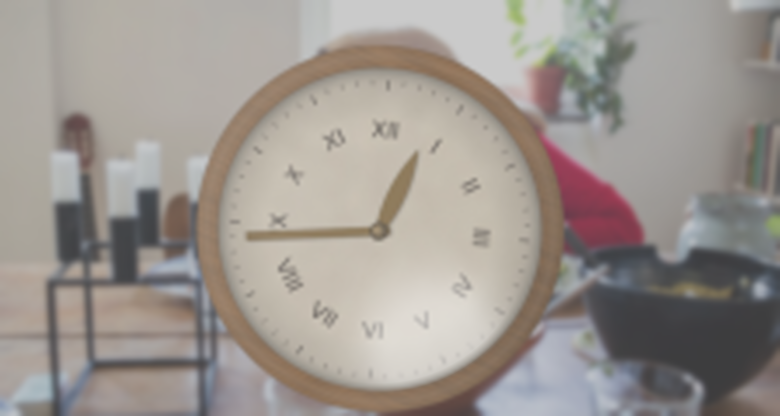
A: 12 h 44 min
